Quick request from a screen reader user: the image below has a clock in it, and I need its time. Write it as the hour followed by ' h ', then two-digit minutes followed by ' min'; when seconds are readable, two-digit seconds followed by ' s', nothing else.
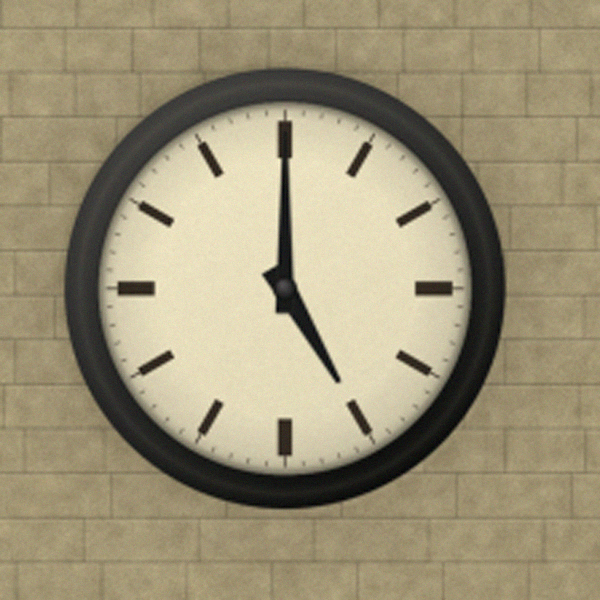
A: 5 h 00 min
